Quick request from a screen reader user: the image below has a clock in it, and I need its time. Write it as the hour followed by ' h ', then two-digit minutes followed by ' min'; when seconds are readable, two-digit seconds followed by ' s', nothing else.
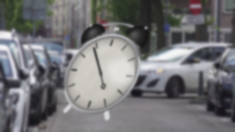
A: 4 h 54 min
